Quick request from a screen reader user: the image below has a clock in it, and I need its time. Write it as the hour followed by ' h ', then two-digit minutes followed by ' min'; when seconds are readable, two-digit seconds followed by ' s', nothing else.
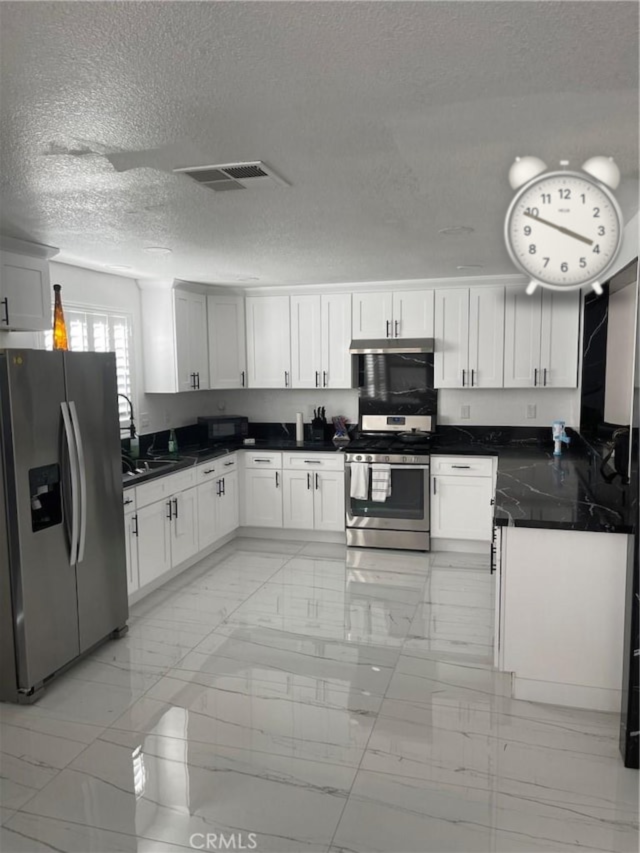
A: 3 h 49 min
